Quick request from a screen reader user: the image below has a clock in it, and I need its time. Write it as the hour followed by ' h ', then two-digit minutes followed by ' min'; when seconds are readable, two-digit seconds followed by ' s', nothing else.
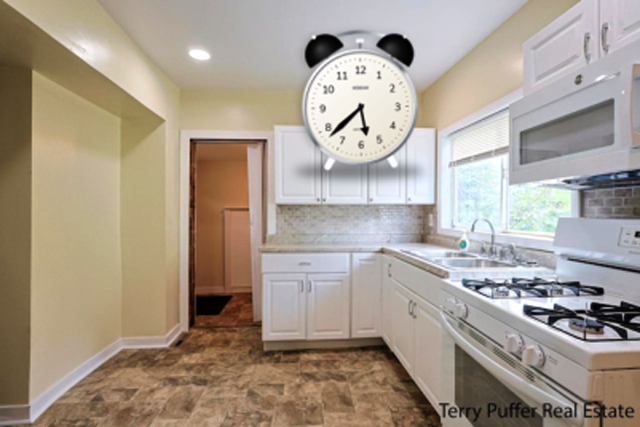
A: 5 h 38 min
